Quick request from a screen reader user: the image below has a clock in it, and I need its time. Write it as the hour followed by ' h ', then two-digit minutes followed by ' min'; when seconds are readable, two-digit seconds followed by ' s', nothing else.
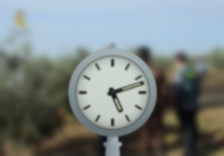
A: 5 h 12 min
